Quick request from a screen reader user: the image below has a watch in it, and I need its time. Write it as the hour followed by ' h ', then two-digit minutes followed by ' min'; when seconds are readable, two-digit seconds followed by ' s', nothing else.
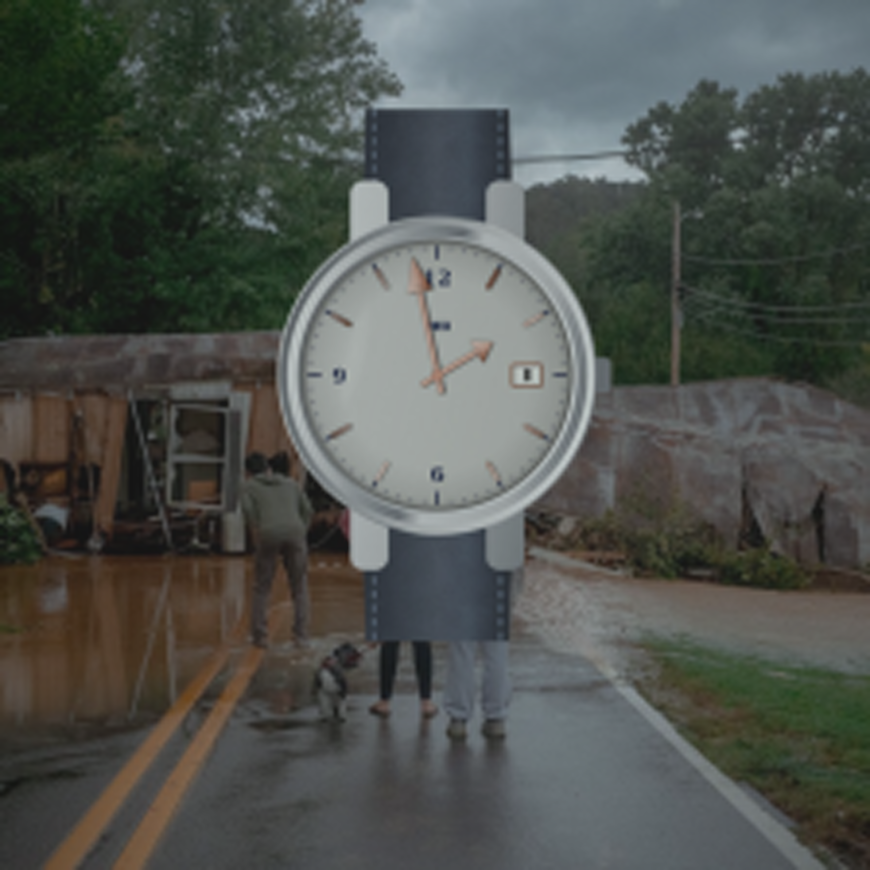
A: 1 h 58 min
